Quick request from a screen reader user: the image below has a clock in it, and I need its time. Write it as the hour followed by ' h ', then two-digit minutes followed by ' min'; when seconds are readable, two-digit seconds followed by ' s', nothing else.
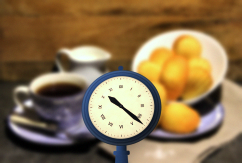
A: 10 h 22 min
